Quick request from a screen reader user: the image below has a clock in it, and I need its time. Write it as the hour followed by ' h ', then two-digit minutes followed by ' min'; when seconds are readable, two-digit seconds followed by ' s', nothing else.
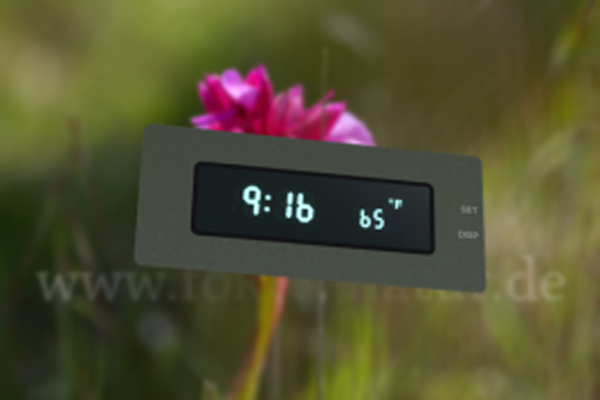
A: 9 h 16 min
